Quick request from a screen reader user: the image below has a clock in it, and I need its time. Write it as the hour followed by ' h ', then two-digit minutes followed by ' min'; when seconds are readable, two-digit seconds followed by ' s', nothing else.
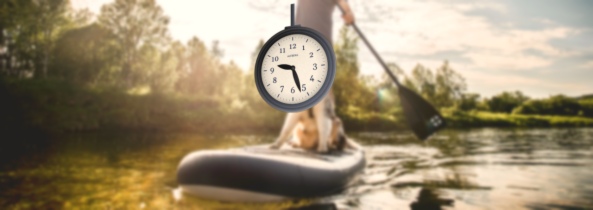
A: 9 h 27 min
